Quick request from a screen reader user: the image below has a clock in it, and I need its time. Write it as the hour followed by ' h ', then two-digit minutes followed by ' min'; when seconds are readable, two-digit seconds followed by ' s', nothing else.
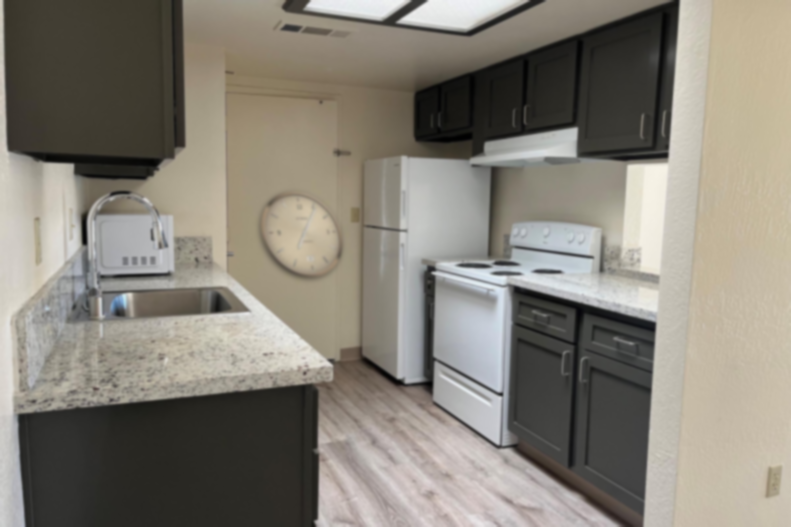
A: 7 h 06 min
